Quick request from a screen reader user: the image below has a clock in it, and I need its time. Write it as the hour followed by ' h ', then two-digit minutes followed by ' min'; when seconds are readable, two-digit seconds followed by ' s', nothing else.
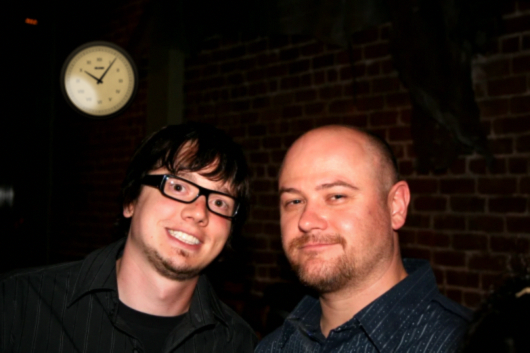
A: 10 h 06 min
